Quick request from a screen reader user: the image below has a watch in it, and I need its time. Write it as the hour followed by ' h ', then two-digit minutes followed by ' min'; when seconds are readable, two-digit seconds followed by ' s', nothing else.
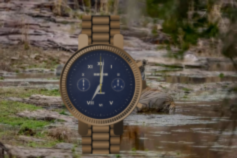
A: 7 h 01 min
